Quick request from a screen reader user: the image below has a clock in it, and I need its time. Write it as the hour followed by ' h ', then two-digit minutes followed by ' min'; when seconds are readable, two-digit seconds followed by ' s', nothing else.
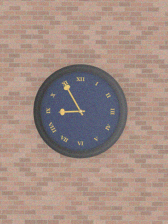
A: 8 h 55 min
